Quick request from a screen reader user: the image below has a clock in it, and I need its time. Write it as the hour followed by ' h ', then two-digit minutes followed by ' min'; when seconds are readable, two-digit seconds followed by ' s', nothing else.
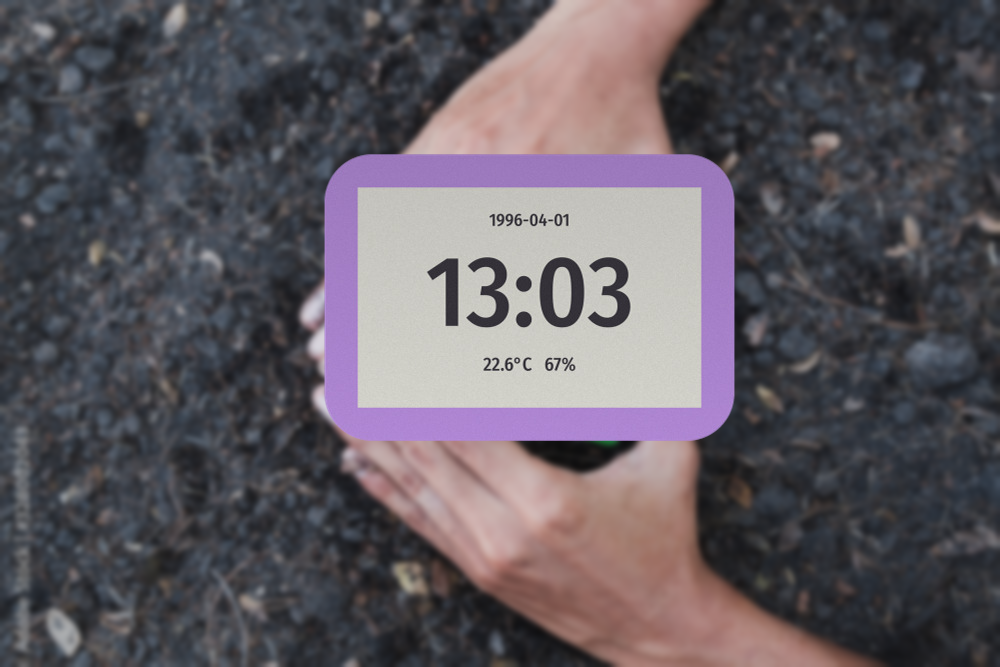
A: 13 h 03 min
